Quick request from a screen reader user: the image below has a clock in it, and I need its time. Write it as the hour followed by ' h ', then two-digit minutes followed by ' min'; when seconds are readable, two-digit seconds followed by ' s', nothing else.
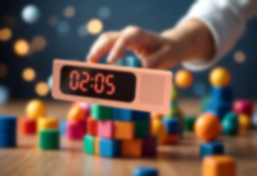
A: 2 h 05 min
